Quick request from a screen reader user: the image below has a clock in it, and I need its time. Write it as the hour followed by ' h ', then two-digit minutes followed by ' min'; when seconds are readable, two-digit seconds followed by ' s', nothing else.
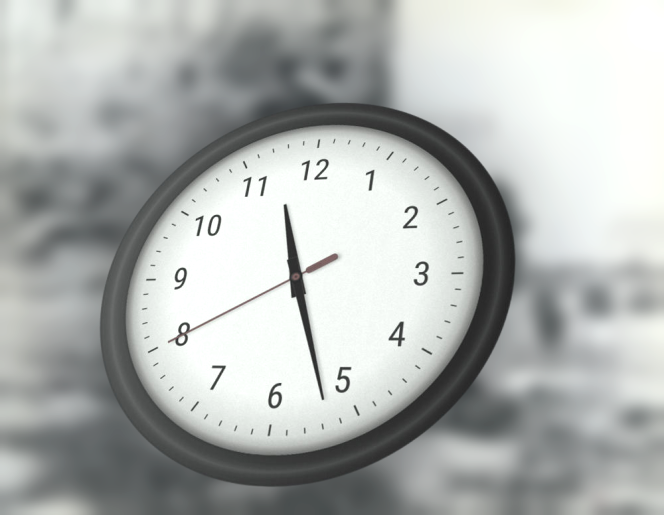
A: 11 h 26 min 40 s
